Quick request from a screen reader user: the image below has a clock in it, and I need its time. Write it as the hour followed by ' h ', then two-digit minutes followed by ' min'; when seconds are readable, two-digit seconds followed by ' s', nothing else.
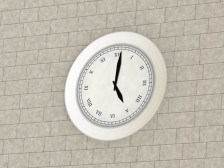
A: 5 h 01 min
